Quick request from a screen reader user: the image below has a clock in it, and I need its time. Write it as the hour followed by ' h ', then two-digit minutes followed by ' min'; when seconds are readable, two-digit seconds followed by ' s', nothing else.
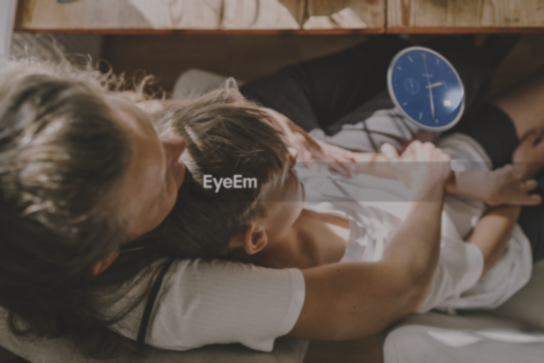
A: 2 h 31 min
